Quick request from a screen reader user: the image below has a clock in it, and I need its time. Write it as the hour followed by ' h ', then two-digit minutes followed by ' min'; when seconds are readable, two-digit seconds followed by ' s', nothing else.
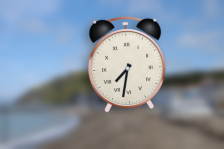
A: 7 h 32 min
